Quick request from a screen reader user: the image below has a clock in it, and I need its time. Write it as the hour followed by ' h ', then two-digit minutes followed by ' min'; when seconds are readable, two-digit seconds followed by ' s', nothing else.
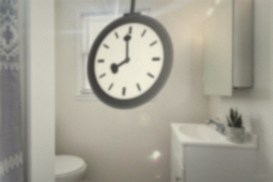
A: 7 h 59 min
